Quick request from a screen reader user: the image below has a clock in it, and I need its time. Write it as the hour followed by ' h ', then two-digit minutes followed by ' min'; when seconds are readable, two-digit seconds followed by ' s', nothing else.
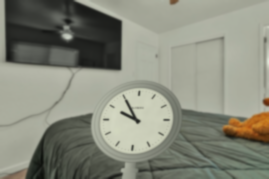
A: 9 h 55 min
